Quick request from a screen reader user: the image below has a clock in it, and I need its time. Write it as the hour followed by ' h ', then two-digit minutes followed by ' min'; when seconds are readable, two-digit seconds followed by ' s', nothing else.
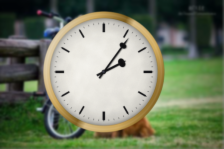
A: 2 h 06 min
